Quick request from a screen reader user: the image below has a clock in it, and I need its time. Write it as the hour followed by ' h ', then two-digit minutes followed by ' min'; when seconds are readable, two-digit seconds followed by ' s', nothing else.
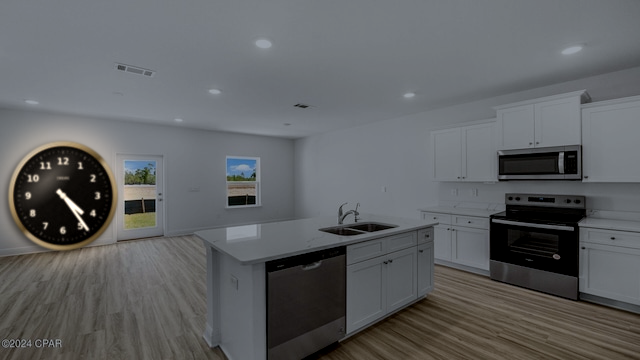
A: 4 h 24 min
